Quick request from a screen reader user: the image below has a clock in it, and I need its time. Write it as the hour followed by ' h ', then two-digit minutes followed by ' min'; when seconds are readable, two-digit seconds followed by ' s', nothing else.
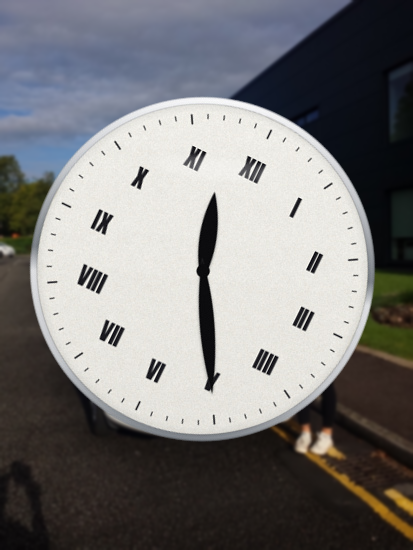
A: 11 h 25 min
